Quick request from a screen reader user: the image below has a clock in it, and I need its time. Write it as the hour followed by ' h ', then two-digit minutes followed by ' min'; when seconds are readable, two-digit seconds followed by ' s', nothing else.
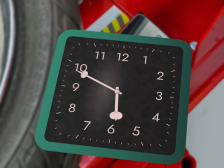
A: 5 h 49 min
